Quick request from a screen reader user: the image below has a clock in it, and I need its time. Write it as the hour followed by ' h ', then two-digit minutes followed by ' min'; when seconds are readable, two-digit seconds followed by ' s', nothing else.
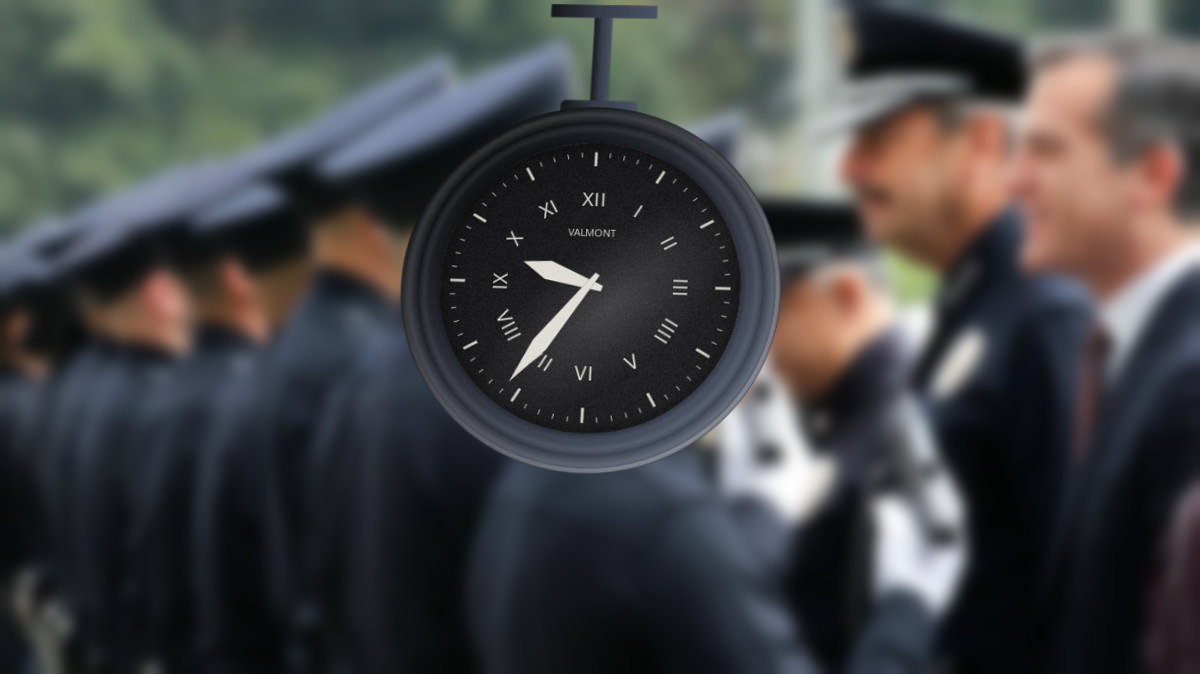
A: 9 h 36 min
